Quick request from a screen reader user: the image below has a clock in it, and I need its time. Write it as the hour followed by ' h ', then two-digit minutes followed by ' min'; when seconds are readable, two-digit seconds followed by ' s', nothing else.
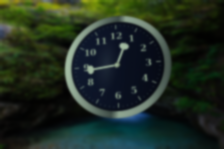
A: 12 h 44 min
